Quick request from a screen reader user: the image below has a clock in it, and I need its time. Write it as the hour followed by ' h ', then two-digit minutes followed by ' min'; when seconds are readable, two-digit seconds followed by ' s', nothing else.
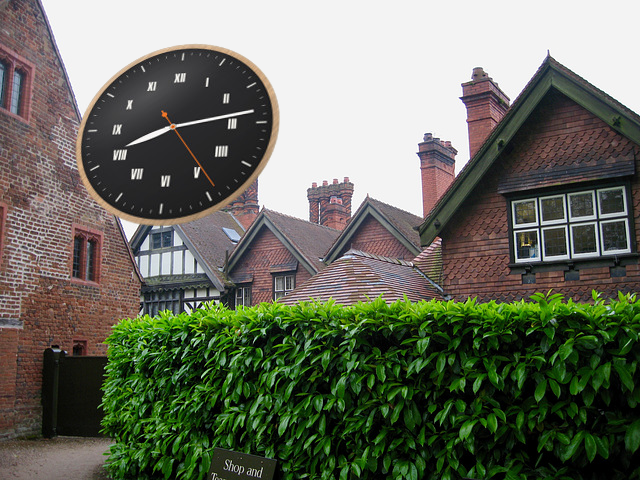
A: 8 h 13 min 24 s
